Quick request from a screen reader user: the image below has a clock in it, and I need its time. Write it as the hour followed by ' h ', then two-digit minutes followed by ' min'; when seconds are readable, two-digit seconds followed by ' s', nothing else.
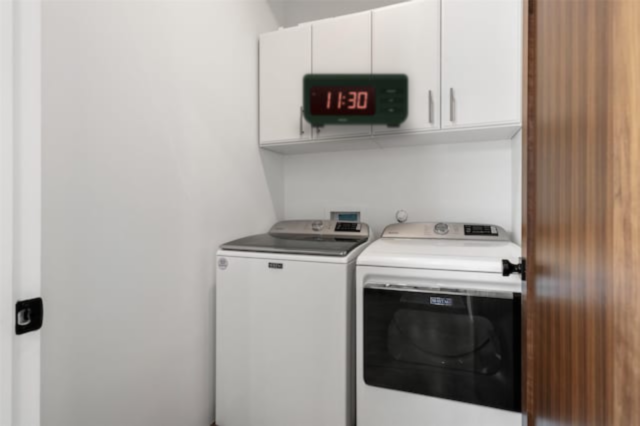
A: 11 h 30 min
